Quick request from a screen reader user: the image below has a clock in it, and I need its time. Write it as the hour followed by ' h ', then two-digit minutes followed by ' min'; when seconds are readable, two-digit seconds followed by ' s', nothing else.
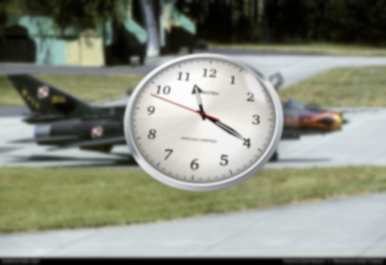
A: 11 h 19 min 48 s
